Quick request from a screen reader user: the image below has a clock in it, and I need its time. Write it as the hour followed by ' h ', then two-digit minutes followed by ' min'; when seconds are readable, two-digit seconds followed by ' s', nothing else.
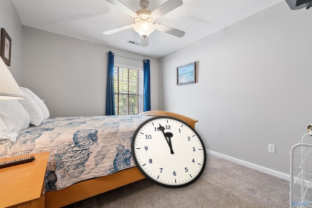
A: 11 h 57 min
